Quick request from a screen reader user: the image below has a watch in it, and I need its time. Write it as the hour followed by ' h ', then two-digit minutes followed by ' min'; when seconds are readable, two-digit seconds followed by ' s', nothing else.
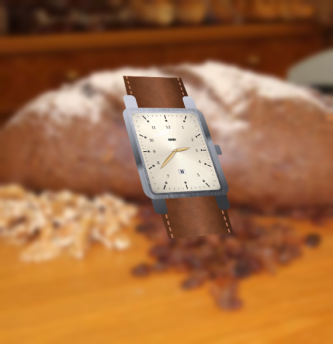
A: 2 h 38 min
